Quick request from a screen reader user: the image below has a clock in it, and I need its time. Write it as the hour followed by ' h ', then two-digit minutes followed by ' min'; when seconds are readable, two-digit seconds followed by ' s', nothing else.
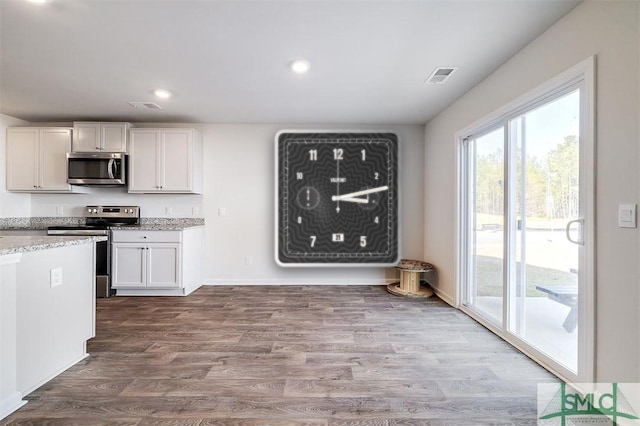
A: 3 h 13 min
